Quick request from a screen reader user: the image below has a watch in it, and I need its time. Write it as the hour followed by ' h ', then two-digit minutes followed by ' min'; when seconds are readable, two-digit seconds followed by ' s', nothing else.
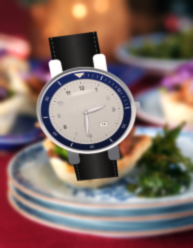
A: 2 h 31 min
